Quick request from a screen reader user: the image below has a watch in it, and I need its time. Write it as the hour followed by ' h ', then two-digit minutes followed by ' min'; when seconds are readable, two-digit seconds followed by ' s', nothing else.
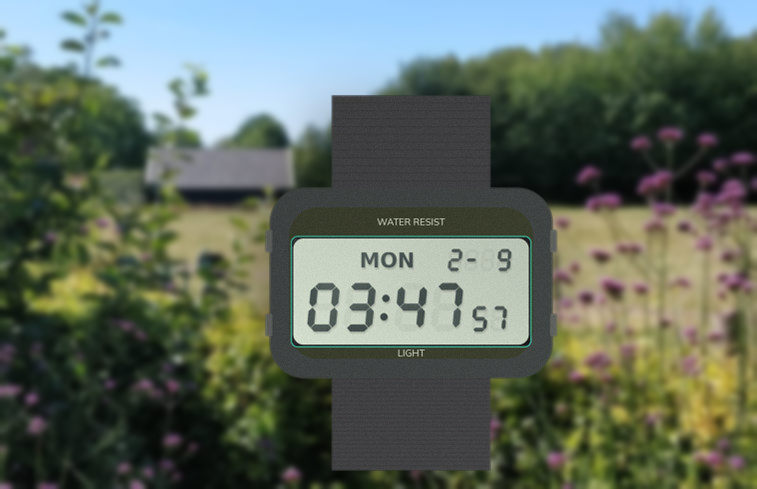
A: 3 h 47 min 57 s
